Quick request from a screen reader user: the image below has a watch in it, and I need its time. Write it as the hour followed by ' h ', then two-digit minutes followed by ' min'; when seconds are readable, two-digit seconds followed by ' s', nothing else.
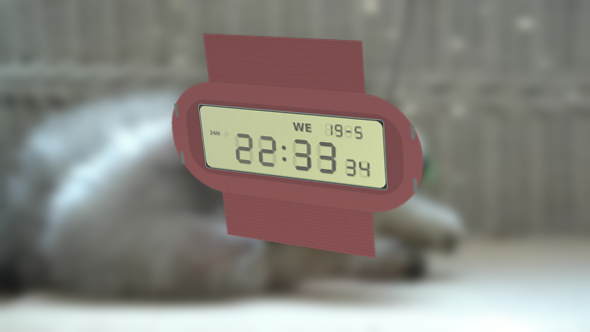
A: 22 h 33 min 34 s
